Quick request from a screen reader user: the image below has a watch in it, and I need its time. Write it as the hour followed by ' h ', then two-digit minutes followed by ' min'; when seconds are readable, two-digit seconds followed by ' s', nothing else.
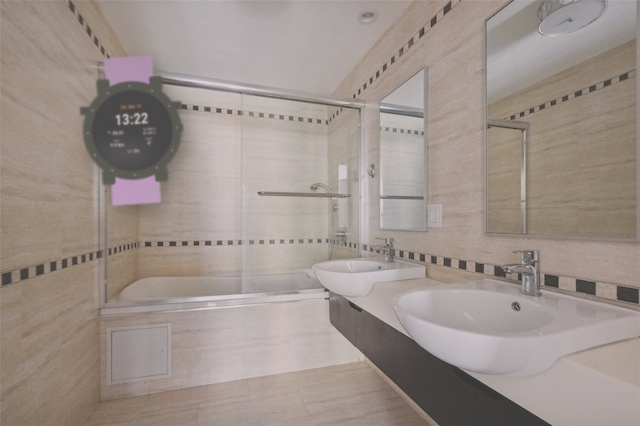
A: 13 h 22 min
